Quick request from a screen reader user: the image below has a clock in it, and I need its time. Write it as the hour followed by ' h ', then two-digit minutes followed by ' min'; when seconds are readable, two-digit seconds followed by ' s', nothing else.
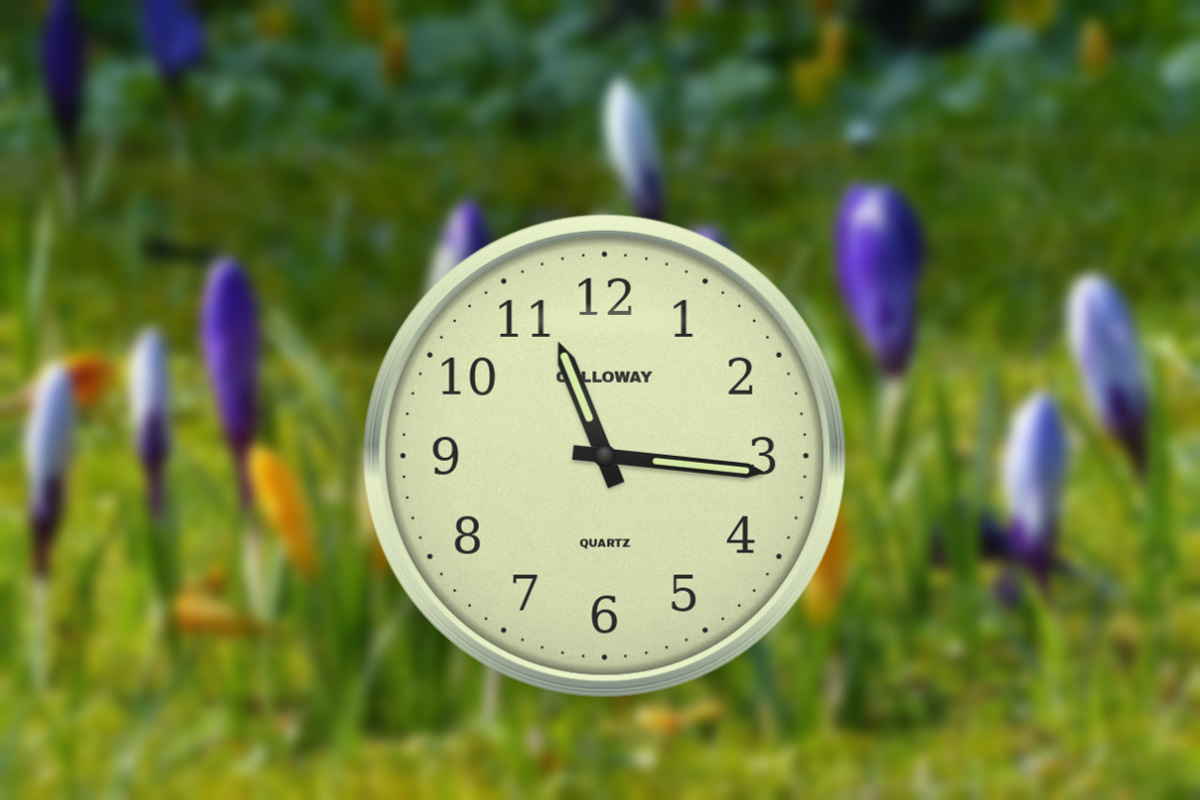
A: 11 h 16 min
